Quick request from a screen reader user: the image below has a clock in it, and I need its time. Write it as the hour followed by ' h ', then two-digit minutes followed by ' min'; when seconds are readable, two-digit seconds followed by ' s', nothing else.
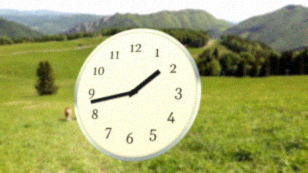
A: 1 h 43 min
